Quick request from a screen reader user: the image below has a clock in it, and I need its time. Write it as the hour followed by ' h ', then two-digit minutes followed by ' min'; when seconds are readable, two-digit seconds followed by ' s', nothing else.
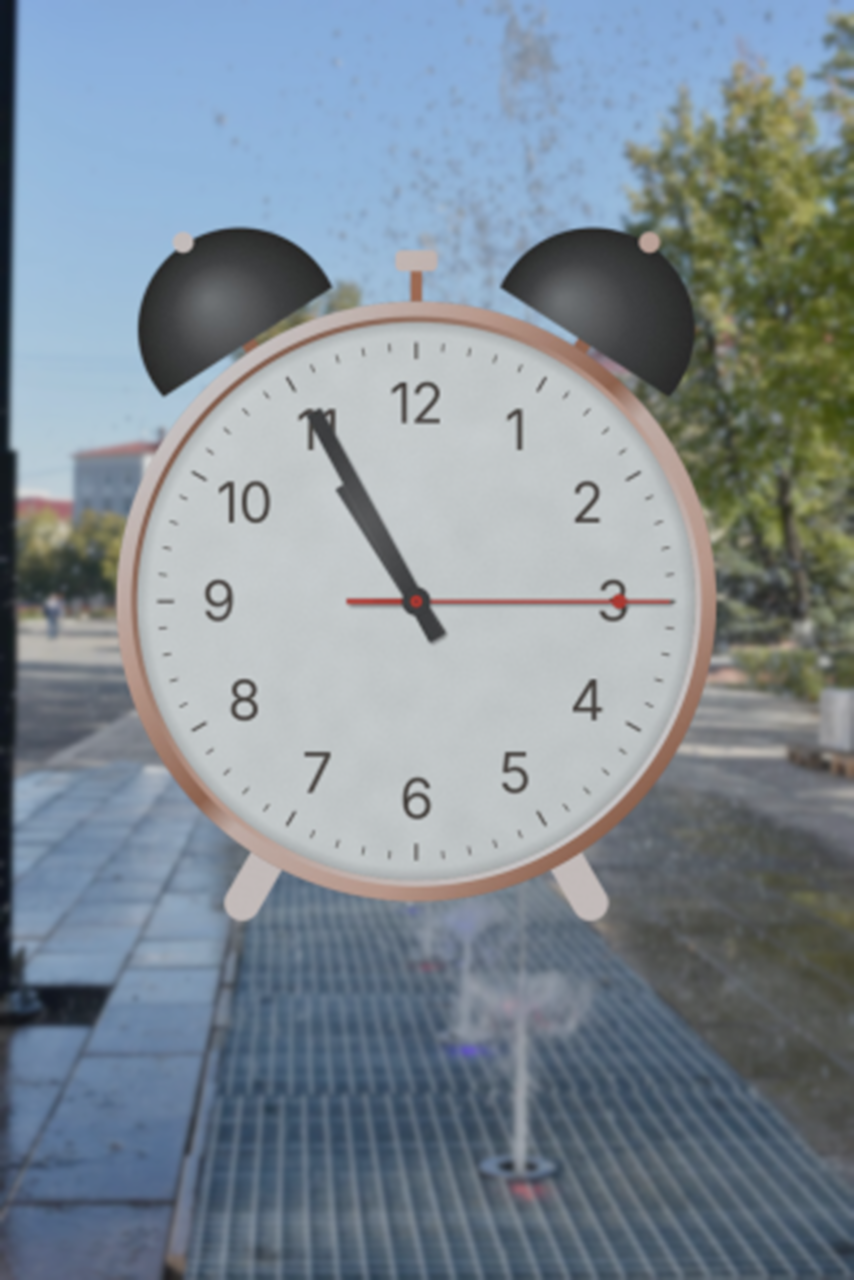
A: 10 h 55 min 15 s
